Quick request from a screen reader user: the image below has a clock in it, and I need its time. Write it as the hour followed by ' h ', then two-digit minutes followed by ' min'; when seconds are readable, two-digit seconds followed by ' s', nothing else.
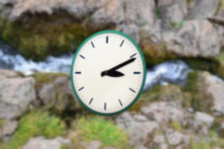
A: 3 h 11 min
